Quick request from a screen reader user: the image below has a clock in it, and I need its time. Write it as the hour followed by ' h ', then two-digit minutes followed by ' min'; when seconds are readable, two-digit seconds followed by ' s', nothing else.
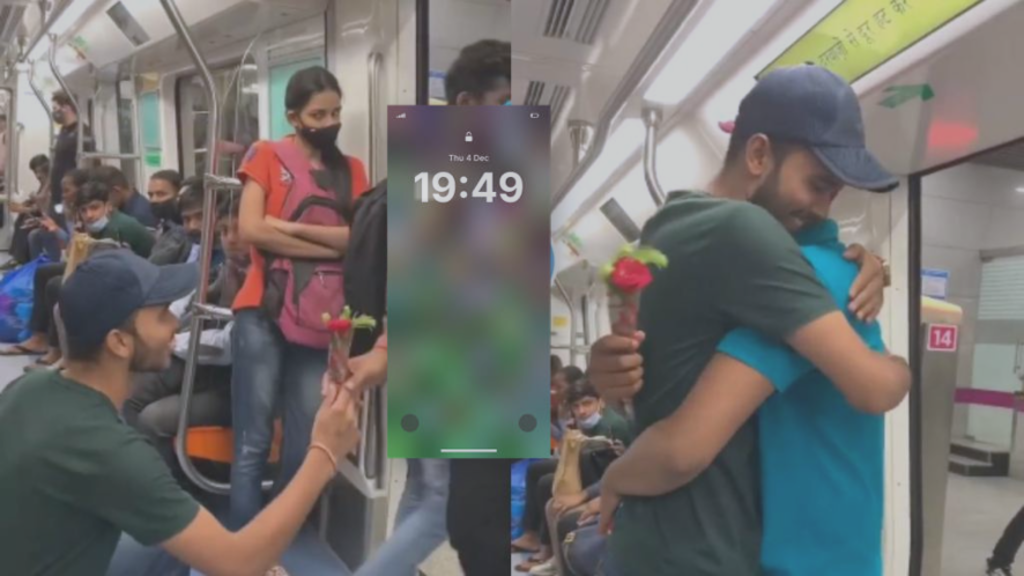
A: 19 h 49 min
